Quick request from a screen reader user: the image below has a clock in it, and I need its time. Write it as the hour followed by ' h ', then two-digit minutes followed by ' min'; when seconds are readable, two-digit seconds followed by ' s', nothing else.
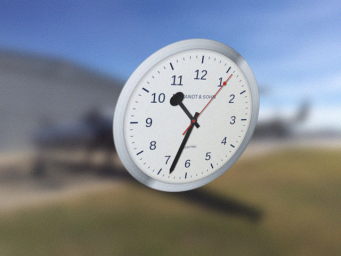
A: 10 h 33 min 06 s
